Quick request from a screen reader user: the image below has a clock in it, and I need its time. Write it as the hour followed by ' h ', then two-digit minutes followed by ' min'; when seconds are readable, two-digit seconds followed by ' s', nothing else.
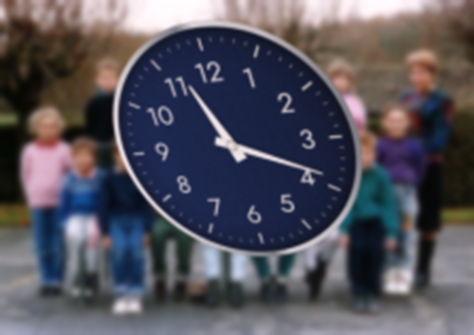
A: 11 h 19 min
